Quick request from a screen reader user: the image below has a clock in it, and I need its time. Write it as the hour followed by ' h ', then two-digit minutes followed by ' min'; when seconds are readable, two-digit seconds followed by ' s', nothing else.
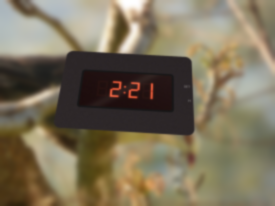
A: 2 h 21 min
